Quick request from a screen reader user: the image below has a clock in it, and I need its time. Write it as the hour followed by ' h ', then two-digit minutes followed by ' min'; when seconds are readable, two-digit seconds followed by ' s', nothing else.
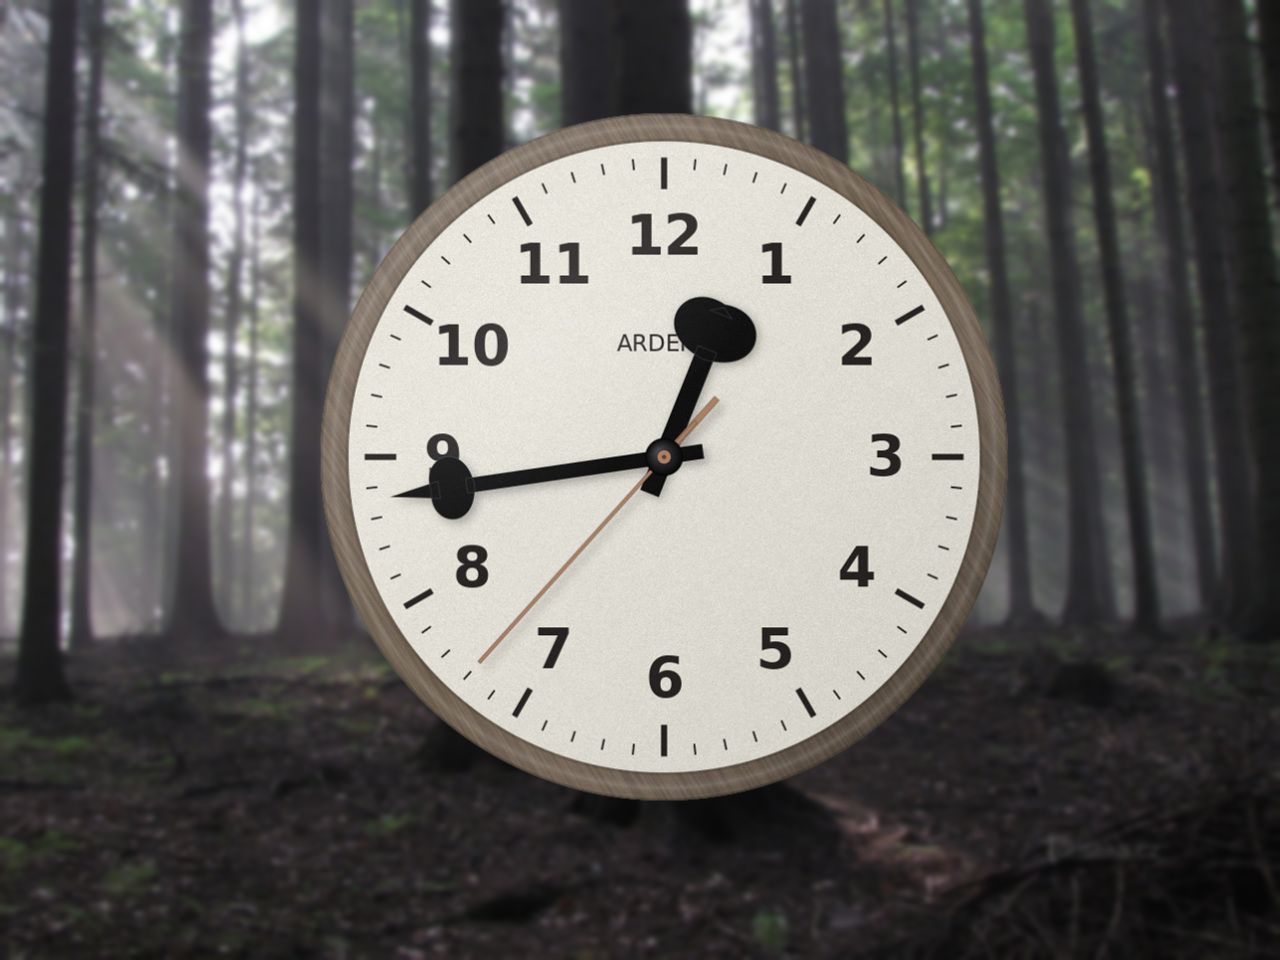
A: 12 h 43 min 37 s
